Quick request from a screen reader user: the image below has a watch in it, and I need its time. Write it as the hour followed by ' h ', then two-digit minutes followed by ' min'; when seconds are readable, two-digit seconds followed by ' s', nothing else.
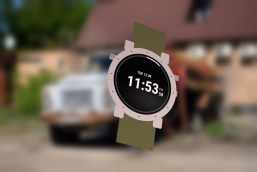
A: 11 h 53 min
